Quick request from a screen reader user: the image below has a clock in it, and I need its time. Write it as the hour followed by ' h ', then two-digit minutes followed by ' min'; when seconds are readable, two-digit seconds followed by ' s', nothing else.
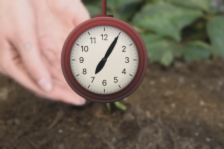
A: 7 h 05 min
